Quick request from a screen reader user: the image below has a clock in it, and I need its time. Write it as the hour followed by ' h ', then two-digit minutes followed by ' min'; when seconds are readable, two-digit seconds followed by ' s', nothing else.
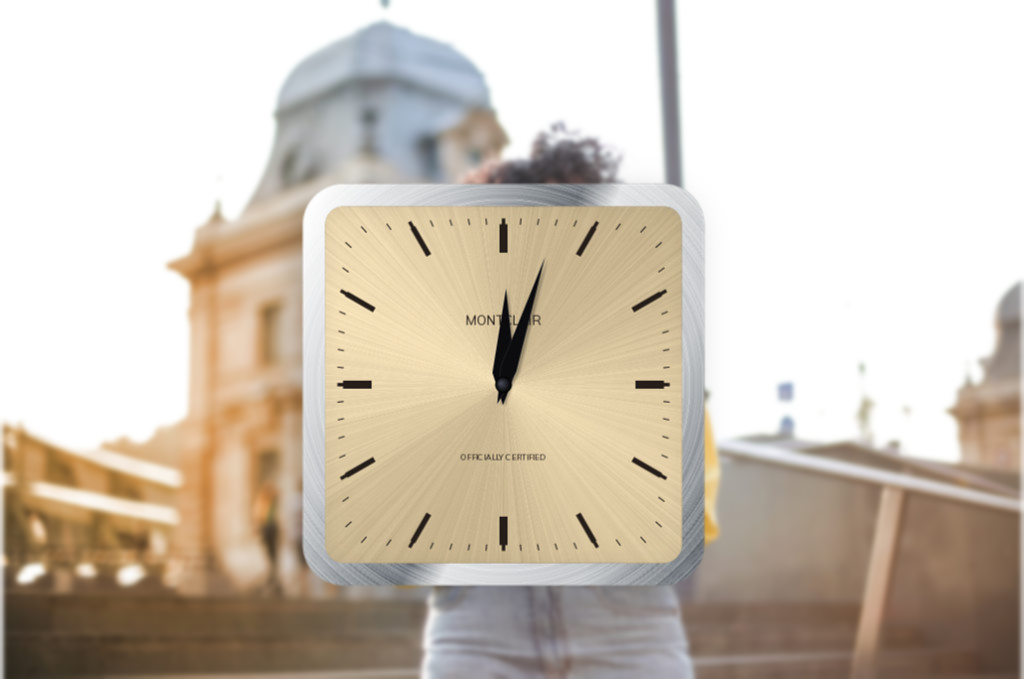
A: 12 h 03 min
